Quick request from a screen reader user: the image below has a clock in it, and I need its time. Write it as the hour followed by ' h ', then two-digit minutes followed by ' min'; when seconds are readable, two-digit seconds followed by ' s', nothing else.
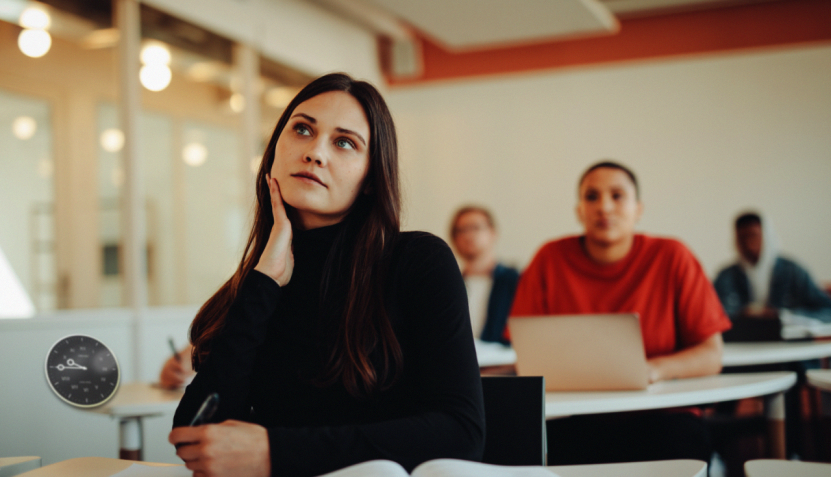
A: 9 h 45 min
